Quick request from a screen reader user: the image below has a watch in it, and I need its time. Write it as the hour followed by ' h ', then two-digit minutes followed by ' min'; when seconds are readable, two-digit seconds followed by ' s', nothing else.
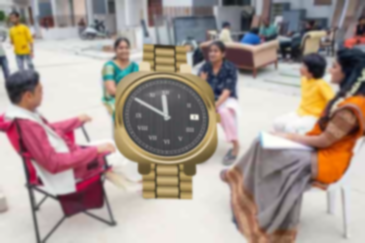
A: 11 h 50 min
